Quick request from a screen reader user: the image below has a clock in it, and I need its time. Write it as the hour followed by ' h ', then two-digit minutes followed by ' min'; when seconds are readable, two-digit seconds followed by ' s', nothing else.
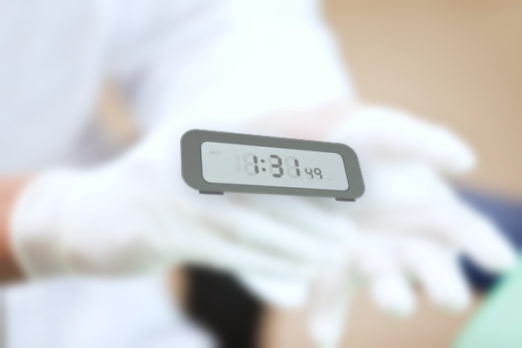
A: 1 h 31 min 49 s
